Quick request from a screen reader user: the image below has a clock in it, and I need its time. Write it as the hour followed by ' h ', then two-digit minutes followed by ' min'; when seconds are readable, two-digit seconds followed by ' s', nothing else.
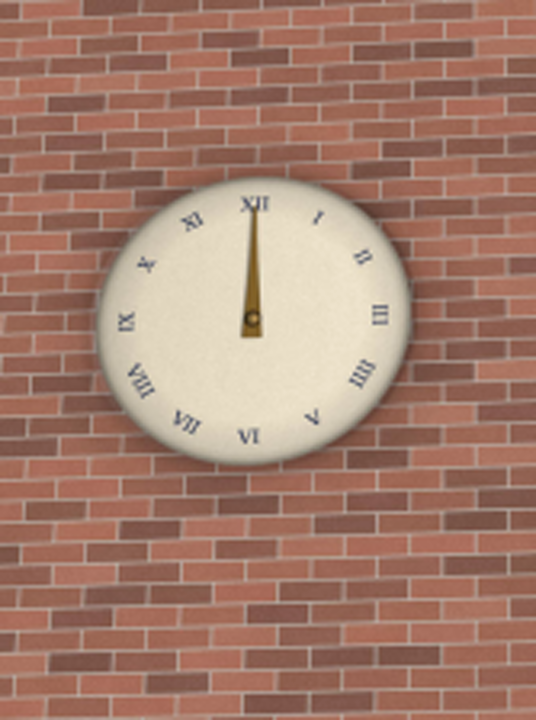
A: 12 h 00 min
